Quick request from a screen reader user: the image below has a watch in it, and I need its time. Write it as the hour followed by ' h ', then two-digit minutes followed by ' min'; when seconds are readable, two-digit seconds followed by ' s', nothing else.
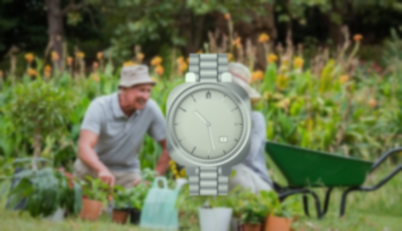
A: 10 h 28 min
